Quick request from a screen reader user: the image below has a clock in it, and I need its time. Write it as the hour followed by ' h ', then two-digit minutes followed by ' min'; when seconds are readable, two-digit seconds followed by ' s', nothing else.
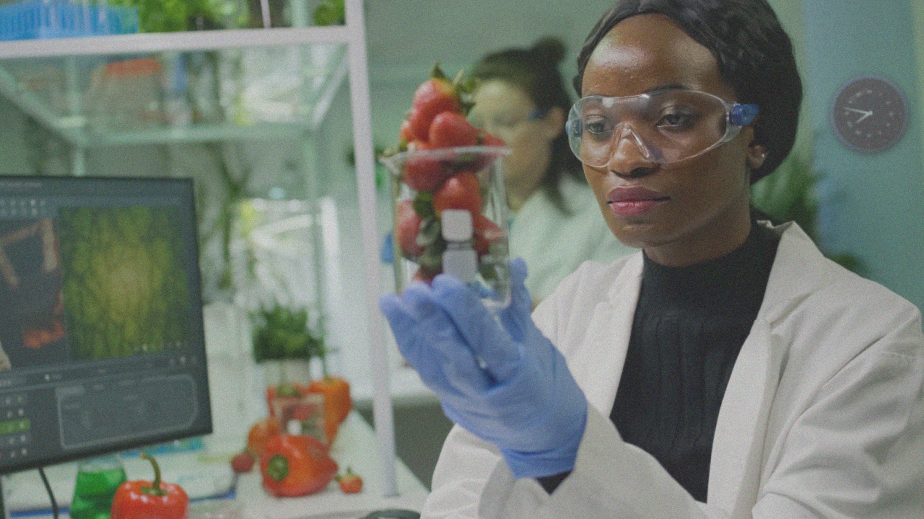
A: 7 h 47 min
